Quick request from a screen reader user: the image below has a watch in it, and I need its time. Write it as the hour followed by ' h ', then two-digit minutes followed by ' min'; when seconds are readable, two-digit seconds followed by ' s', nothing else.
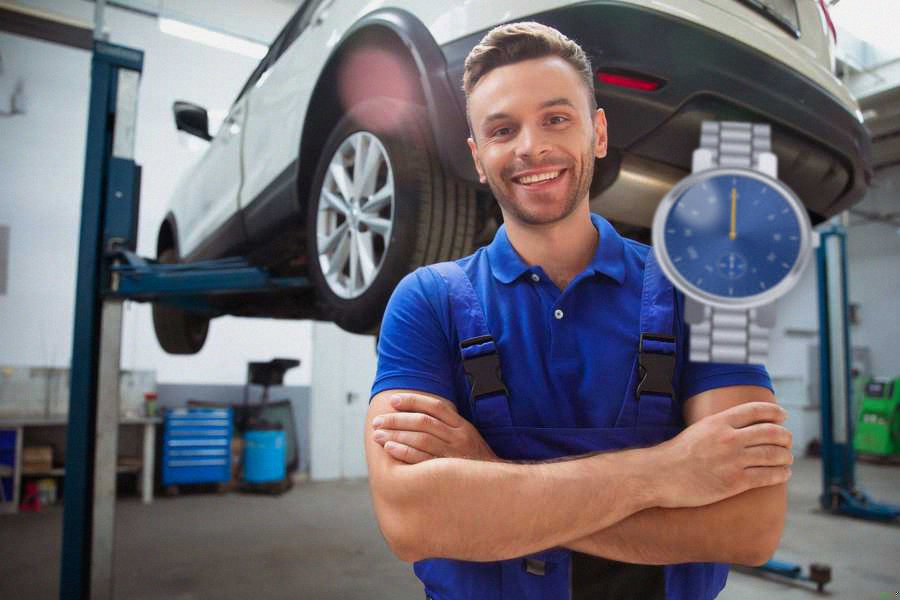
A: 12 h 00 min
